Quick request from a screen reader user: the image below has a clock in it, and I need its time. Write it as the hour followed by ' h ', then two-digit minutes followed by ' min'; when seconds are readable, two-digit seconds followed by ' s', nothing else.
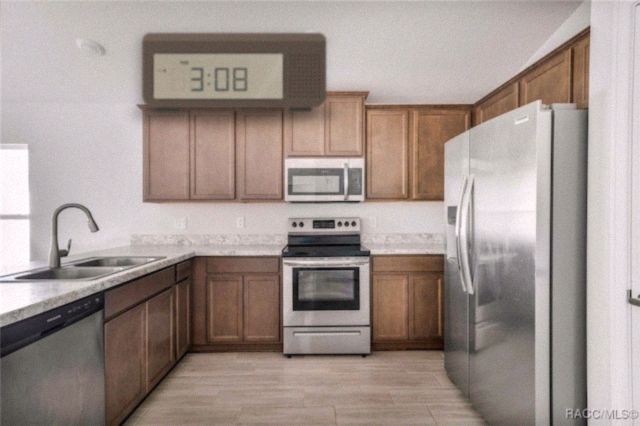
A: 3 h 08 min
